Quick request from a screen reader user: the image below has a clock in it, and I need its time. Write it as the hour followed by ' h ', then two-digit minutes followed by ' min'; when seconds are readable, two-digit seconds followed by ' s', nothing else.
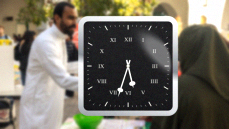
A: 5 h 33 min
